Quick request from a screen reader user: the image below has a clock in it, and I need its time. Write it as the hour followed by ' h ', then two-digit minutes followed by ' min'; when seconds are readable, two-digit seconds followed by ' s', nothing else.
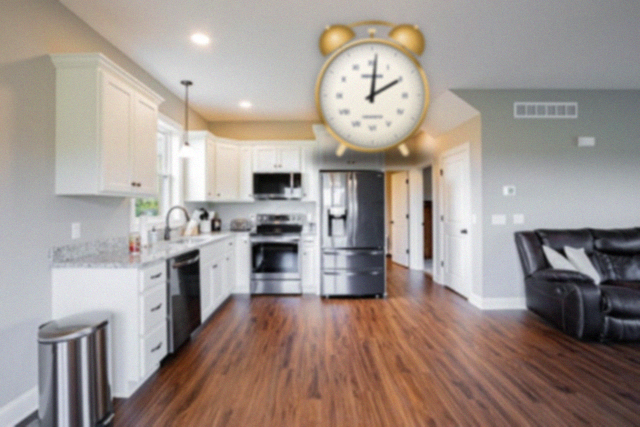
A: 2 h 01 min
